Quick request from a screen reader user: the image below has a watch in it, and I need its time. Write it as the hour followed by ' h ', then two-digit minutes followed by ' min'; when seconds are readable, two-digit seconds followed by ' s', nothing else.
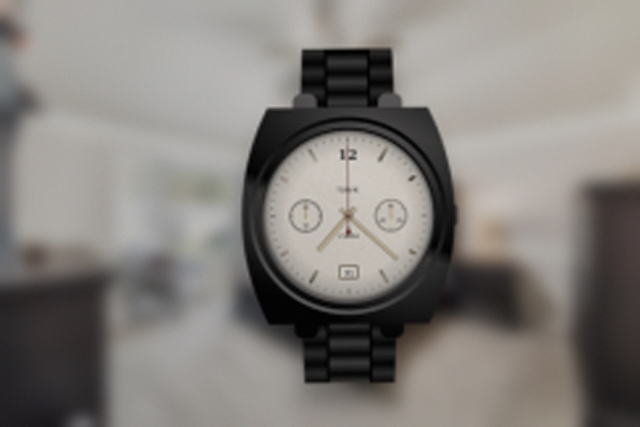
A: 7 h 22 min
